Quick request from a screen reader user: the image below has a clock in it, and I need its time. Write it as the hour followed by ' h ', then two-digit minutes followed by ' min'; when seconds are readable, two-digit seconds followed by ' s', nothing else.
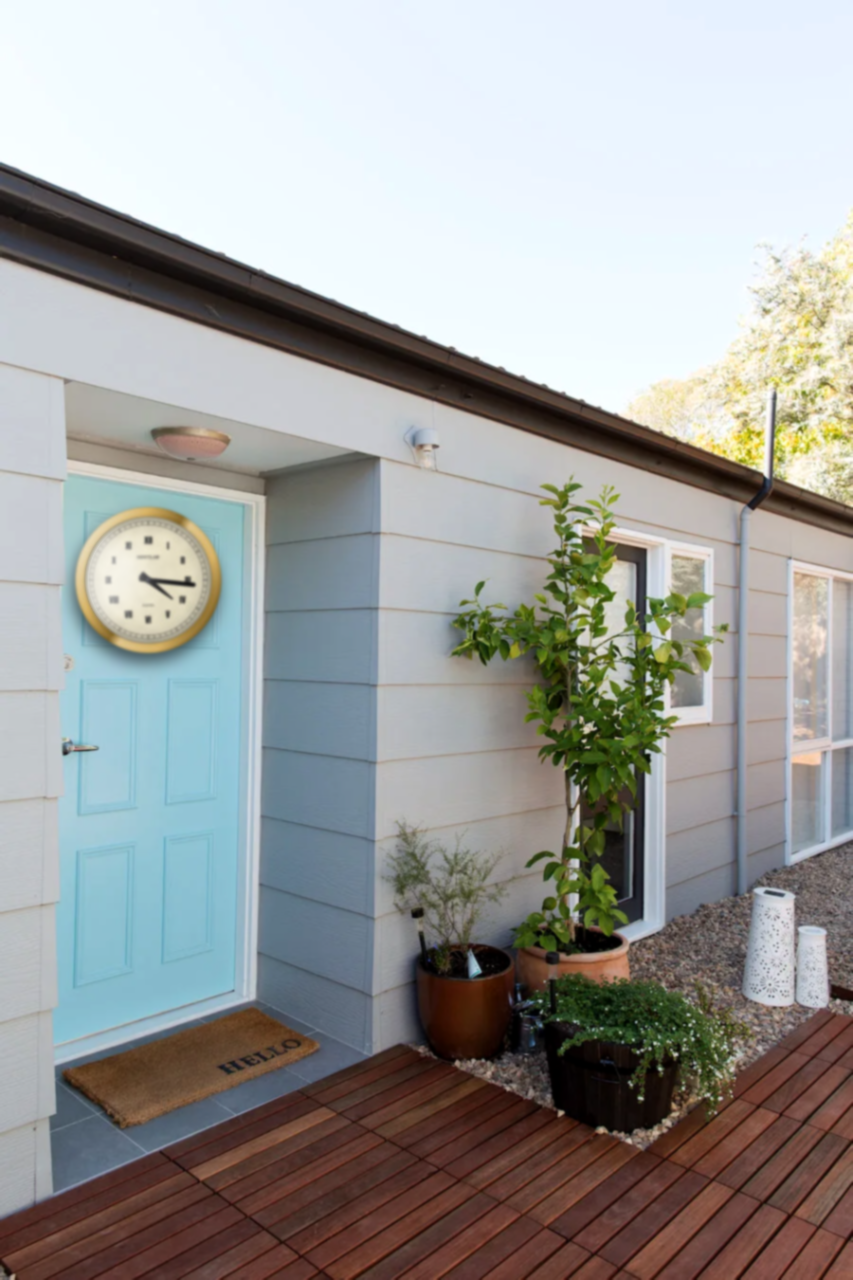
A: 4 h 16 min
